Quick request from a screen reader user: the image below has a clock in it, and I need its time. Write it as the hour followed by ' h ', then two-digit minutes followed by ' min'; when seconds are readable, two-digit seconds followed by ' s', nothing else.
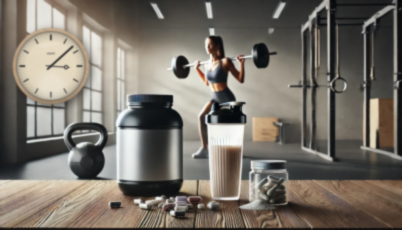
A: 3 h 08 min
